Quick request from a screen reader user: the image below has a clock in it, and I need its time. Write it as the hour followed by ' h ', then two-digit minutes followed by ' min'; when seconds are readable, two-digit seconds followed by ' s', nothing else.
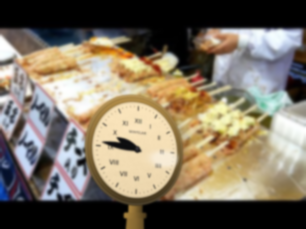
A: 9 h 46 min
